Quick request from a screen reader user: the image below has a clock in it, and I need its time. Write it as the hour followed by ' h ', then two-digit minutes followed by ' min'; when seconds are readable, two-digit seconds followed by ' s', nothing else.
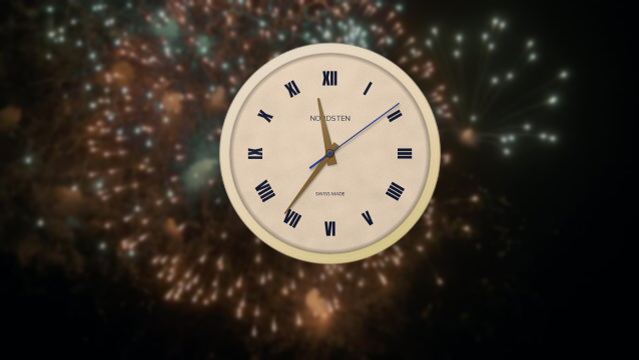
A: 11 h 36 min 09 s
